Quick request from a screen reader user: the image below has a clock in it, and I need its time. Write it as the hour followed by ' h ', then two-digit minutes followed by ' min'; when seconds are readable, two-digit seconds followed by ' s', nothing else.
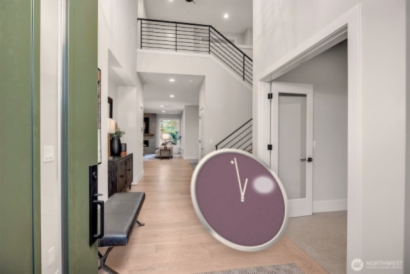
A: 1 h 01 min
